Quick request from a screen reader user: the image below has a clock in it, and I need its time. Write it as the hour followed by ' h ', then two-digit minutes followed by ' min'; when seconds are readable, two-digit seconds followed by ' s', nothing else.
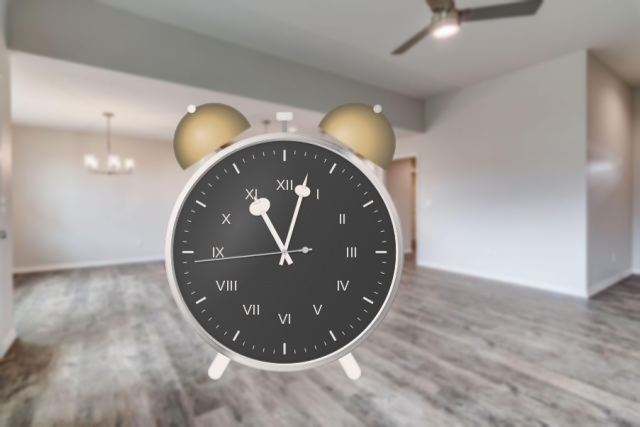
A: 11 h 02 min 44 s
